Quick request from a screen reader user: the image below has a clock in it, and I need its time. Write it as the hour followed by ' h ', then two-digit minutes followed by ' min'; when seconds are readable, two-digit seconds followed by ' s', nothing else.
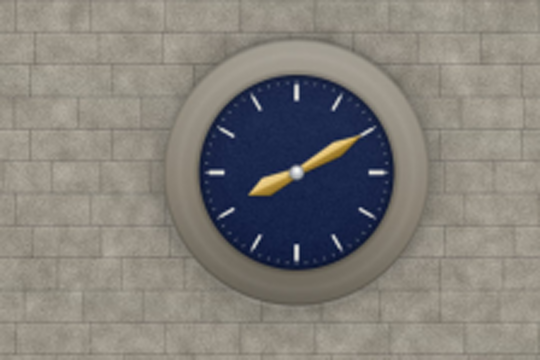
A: 8 h 10 min
